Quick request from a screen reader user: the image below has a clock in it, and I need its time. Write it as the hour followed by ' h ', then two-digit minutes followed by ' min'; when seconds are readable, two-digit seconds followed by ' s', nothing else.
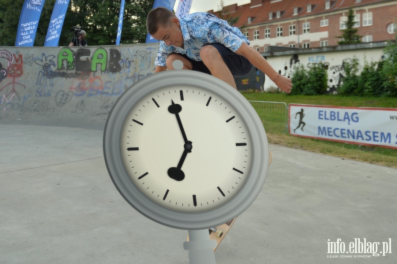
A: 6 h 58 min
